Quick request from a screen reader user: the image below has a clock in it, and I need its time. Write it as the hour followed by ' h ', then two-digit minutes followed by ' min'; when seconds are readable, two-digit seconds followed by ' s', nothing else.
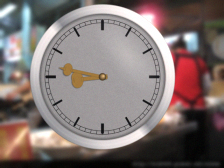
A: 8 h 47 min
